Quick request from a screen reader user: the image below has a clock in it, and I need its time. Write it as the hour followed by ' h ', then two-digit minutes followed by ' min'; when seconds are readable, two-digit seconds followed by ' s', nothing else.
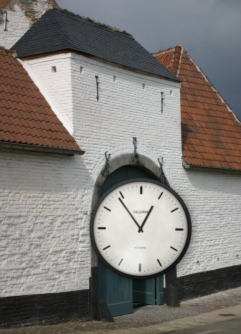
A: 12 h 54 min
